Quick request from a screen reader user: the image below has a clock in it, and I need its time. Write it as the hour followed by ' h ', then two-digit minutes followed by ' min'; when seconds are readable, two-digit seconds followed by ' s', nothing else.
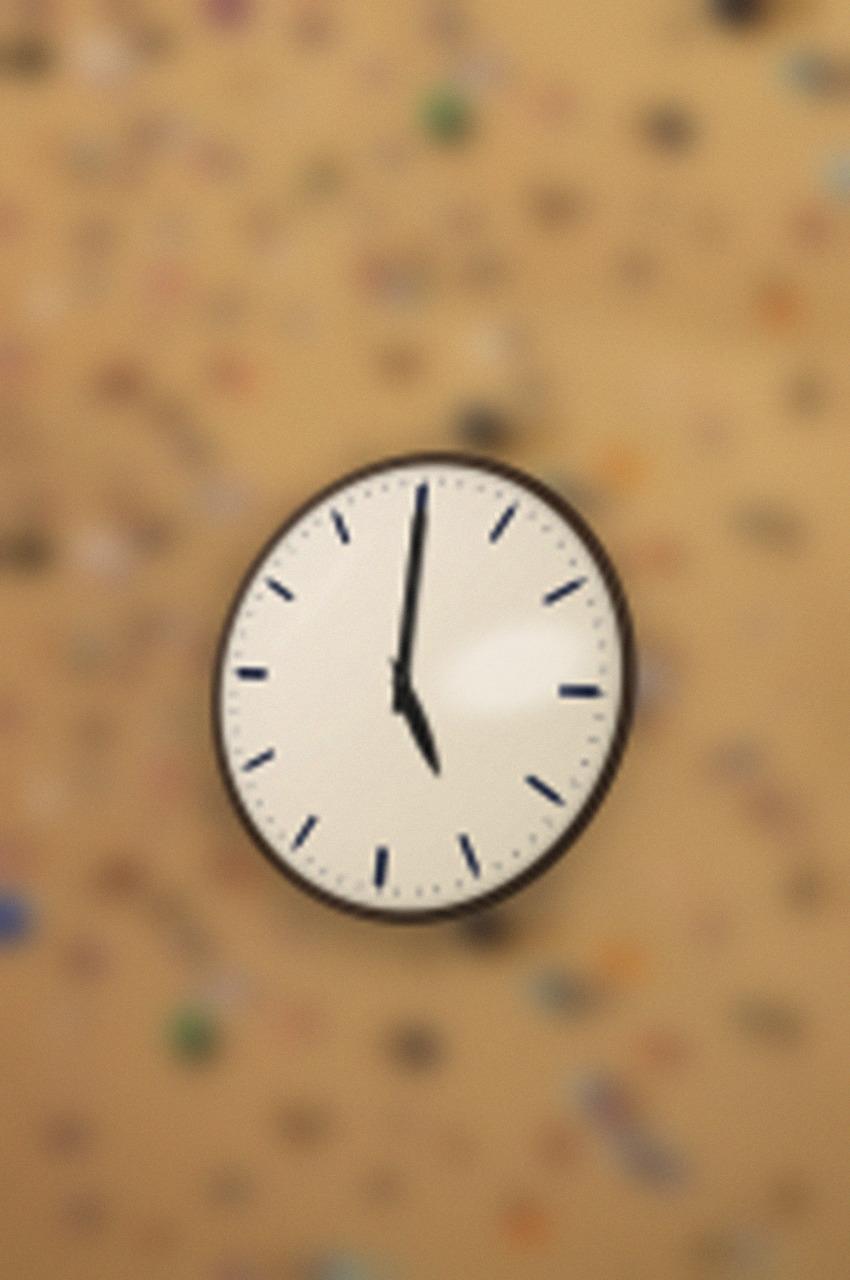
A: 5 h 00 min
